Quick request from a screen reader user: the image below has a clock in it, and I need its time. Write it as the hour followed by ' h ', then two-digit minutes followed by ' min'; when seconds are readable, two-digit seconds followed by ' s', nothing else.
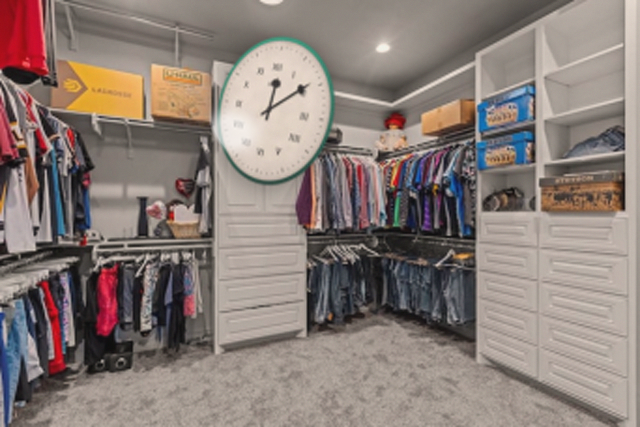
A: 12 h 09 min
